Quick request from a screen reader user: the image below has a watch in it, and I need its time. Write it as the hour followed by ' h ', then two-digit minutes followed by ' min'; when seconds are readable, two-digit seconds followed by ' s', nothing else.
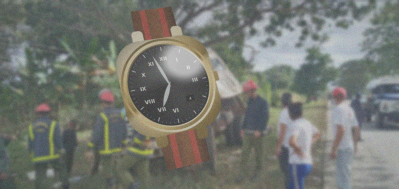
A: 6 h 57 min
